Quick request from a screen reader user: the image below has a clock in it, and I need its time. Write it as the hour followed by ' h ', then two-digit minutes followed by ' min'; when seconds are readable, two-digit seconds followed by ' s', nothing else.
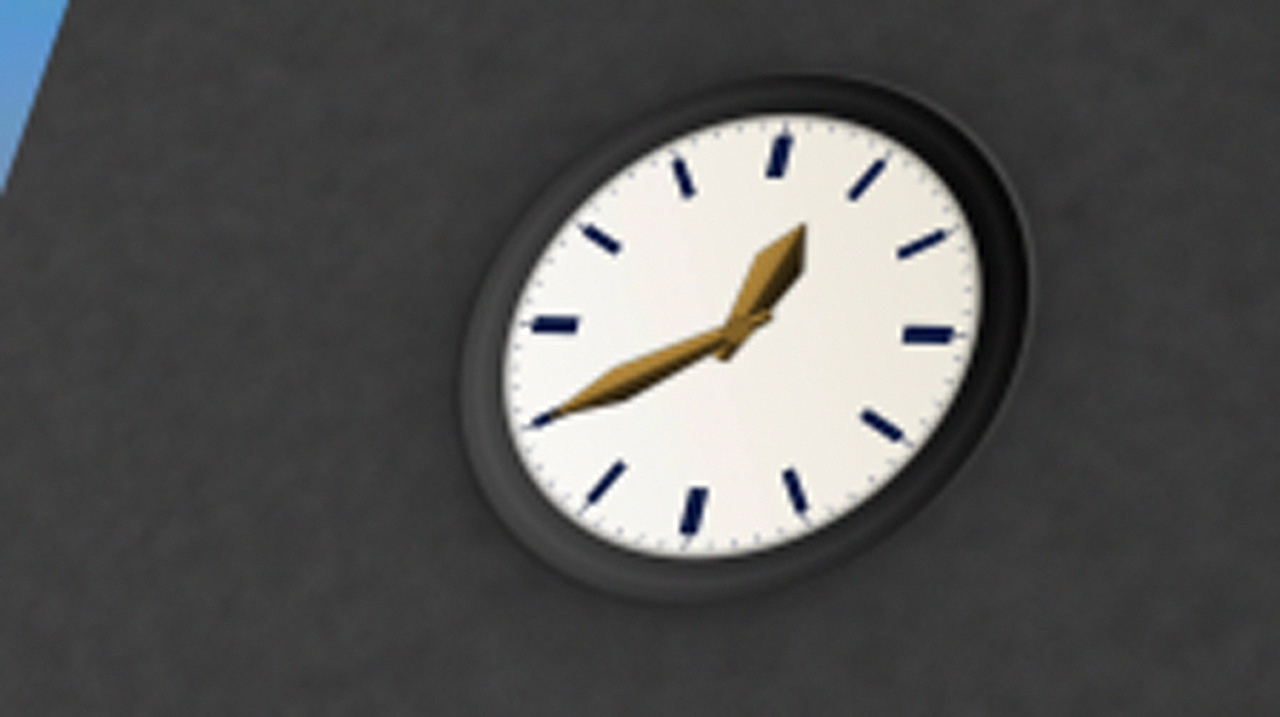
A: 12 h 40 min
